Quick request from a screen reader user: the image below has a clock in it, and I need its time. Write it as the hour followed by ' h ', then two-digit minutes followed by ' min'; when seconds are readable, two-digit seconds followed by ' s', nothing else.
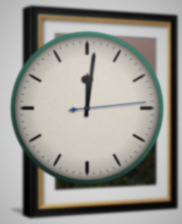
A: 12 h 01 min 14 s
